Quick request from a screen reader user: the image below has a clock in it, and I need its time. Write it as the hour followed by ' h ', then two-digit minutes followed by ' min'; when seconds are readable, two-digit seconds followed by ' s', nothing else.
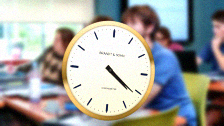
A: 4 h 21 min
